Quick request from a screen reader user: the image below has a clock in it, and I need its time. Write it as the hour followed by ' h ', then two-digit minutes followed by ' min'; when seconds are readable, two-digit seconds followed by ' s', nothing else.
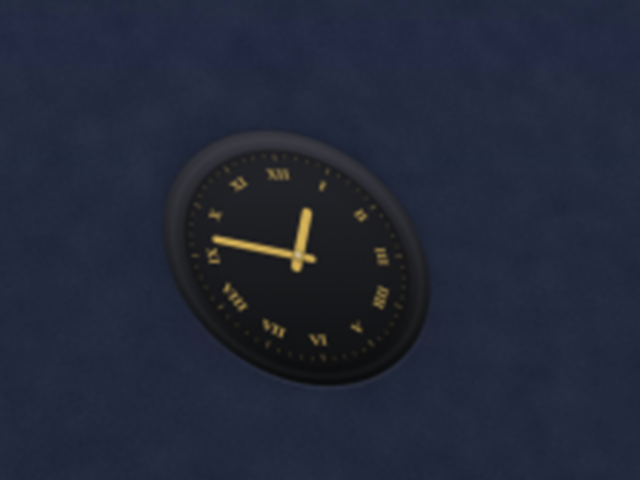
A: 12 h 47 min
